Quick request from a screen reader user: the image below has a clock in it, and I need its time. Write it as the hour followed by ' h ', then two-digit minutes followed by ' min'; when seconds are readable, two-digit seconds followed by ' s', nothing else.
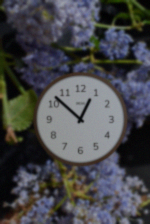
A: 12 h 52 min
